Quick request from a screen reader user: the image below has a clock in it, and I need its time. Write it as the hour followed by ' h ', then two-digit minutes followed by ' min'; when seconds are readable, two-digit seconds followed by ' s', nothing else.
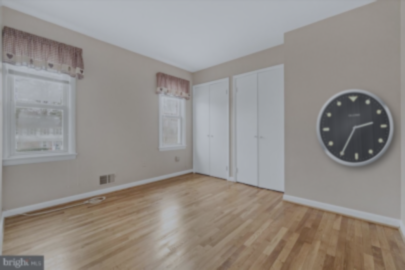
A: 2 h 35 min
